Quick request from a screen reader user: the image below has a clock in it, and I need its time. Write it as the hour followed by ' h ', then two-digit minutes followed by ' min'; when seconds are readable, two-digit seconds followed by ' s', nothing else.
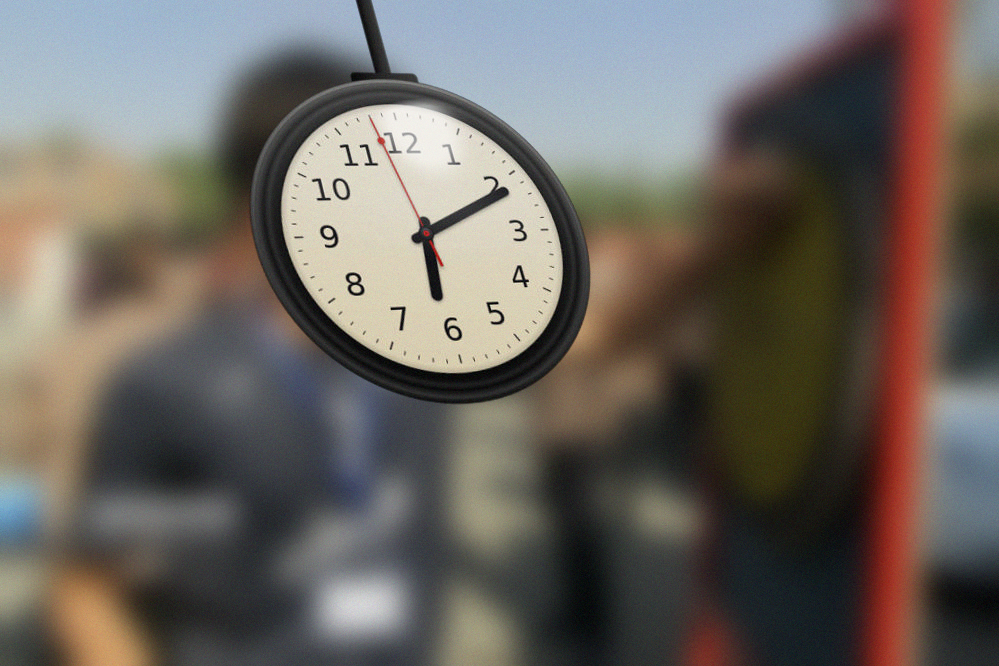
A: 6 h 10 min 58 s
